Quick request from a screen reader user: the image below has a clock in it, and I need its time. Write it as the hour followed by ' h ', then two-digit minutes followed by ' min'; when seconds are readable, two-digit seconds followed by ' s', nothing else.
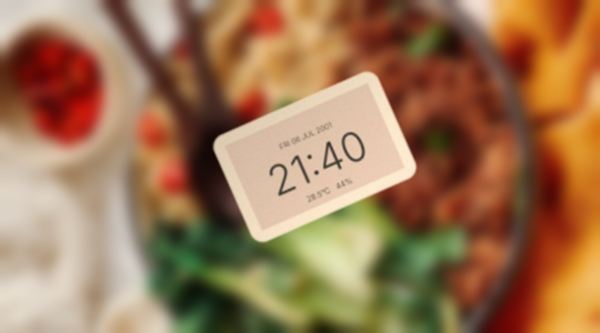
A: 21 h 40 min
